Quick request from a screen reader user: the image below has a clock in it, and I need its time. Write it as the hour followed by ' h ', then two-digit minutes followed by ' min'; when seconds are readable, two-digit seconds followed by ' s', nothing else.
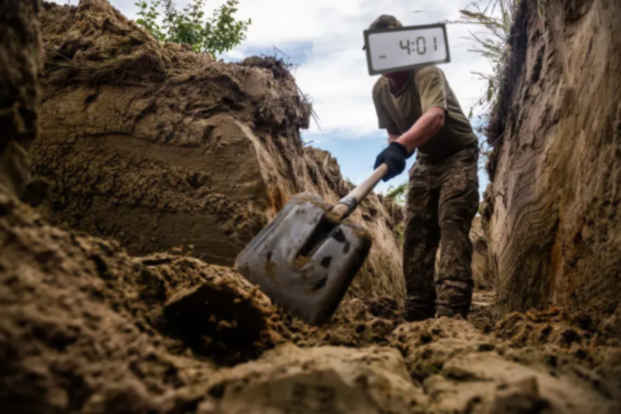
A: 4 h 01 min
